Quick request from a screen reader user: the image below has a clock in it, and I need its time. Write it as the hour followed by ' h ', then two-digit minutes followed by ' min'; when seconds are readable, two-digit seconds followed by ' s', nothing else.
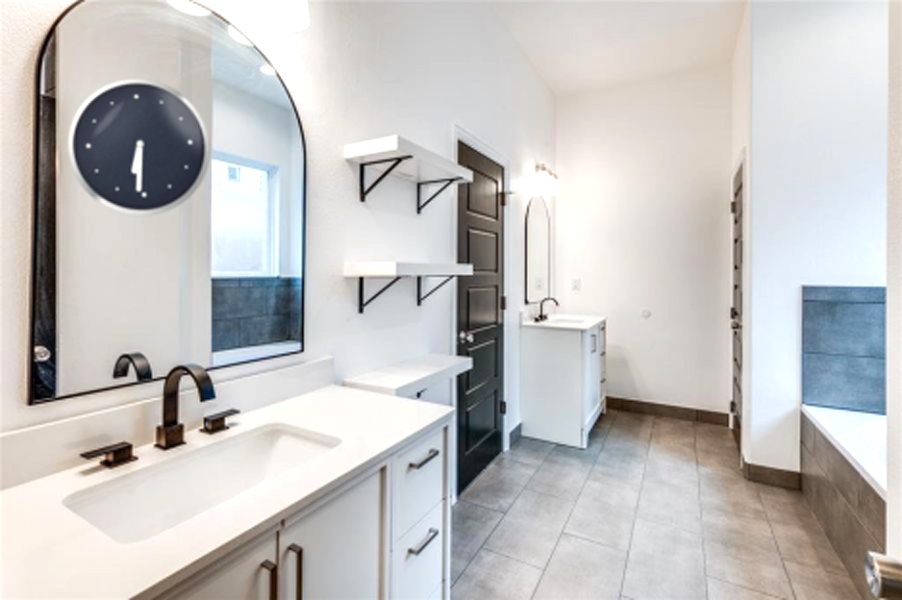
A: 6 h 31 min
